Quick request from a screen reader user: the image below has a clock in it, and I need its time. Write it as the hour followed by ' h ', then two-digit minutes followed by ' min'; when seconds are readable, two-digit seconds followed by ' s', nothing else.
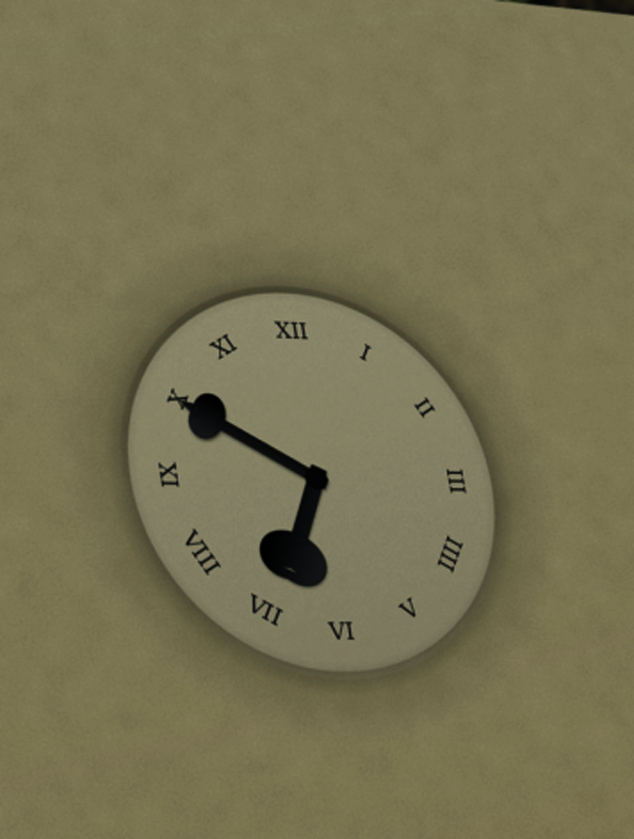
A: 6 h 50 min
